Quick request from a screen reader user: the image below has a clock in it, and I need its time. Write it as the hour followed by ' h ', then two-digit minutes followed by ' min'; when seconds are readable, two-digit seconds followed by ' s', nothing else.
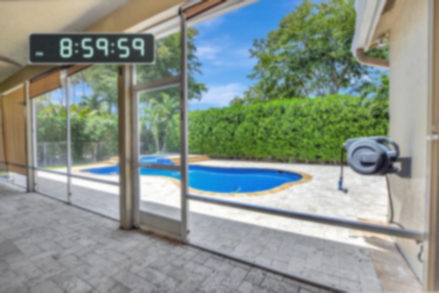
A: 8 h 59 min 59 s
